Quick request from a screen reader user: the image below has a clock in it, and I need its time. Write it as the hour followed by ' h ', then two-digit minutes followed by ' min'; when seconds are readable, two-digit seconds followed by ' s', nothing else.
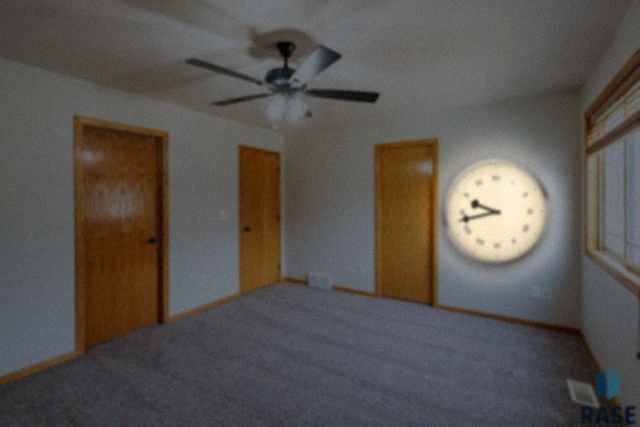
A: 9 h 43 min
